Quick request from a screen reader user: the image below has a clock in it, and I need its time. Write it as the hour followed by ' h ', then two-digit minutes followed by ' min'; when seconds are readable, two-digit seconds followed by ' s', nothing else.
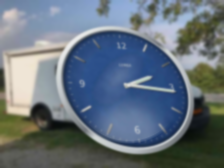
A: 2 h 16 min
